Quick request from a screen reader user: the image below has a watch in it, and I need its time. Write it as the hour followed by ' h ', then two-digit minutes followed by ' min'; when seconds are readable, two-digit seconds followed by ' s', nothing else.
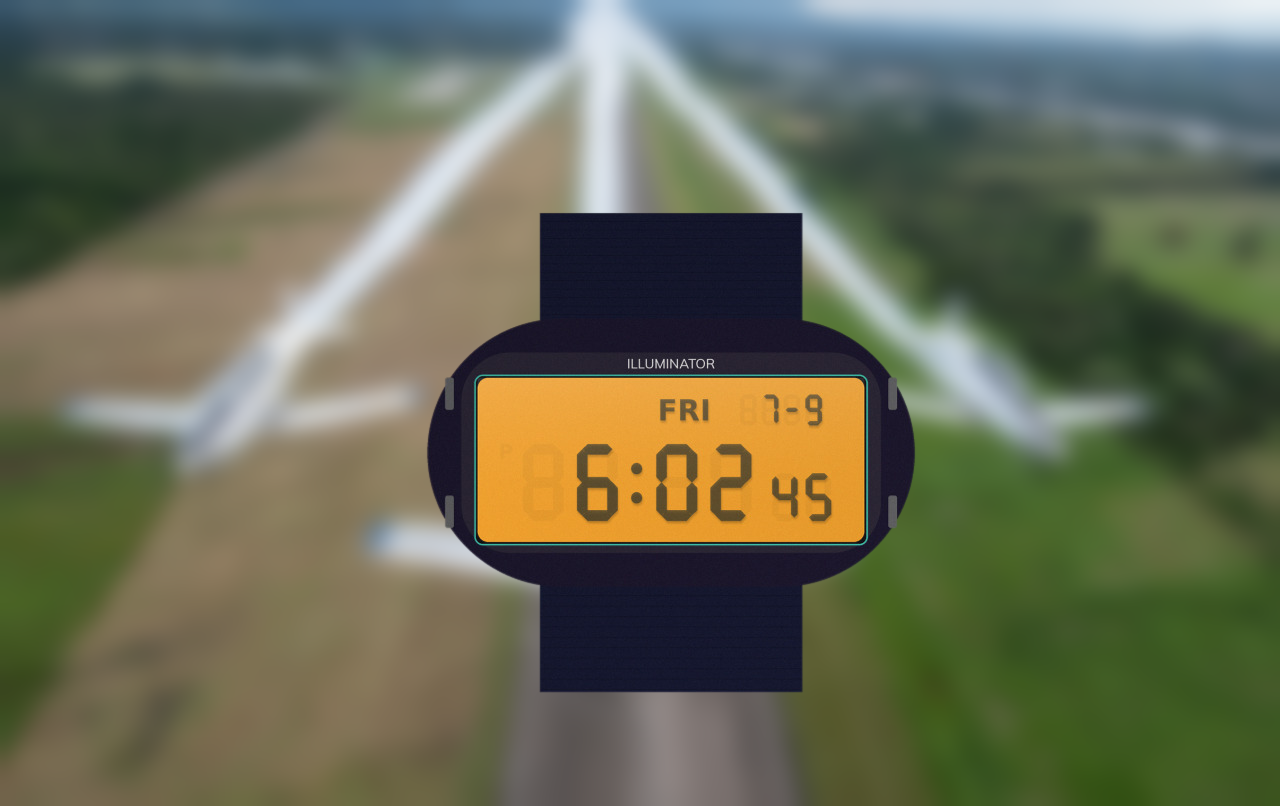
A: 6 h 02 min 45 s
